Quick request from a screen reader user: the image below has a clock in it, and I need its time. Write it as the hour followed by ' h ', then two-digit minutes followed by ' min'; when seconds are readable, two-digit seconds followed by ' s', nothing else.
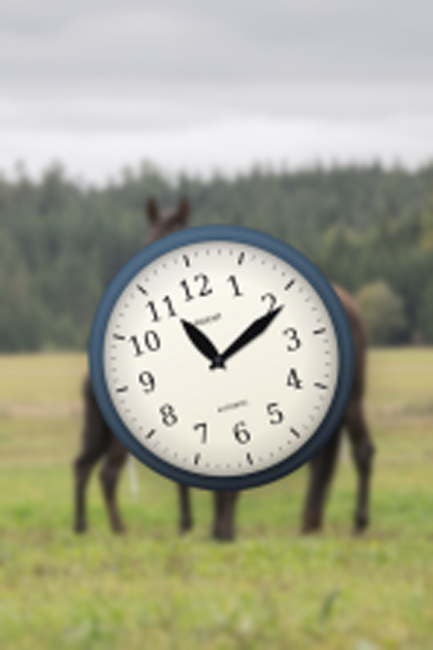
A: 11 h 11 min
